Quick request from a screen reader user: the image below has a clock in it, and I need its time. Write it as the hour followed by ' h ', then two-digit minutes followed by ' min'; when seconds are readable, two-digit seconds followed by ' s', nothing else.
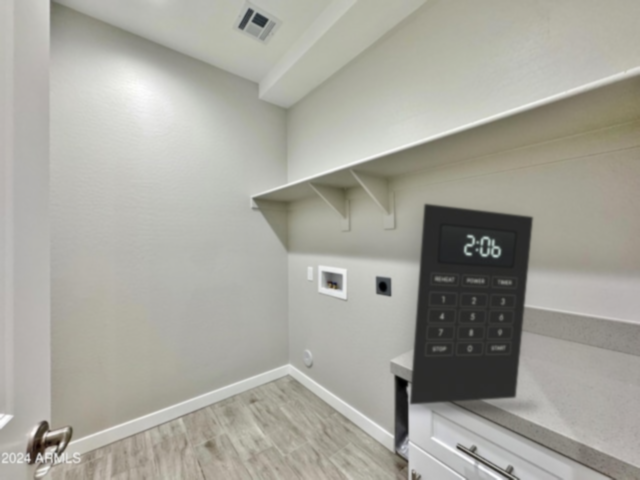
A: 2 h 06 min
